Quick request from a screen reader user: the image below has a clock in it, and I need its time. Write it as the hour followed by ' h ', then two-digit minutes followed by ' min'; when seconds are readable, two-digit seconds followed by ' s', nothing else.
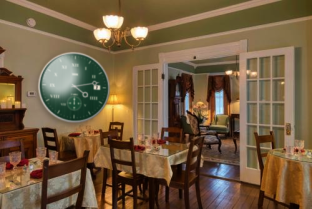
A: 4 h 13 min
